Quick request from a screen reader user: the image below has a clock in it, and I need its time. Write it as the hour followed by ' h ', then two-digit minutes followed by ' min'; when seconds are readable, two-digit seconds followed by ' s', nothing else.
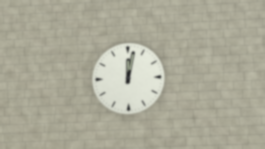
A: 12 h 02 min
